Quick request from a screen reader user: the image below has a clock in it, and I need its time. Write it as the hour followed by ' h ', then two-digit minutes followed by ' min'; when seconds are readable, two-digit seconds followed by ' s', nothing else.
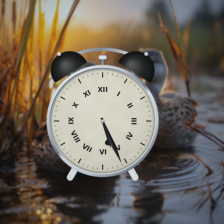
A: 5 h 26 min
